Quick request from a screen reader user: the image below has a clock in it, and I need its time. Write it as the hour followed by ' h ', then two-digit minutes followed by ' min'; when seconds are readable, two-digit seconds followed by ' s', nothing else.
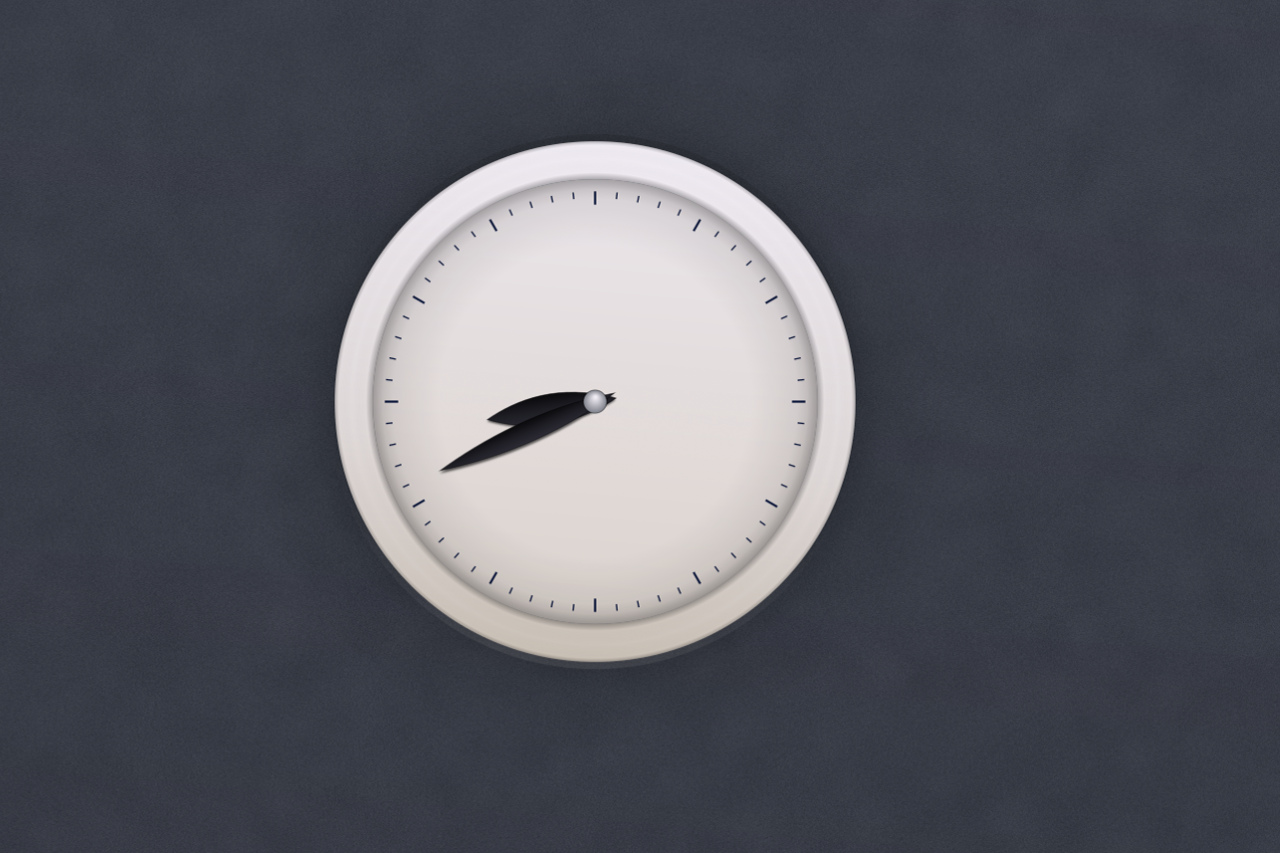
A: 8 h 41 min
